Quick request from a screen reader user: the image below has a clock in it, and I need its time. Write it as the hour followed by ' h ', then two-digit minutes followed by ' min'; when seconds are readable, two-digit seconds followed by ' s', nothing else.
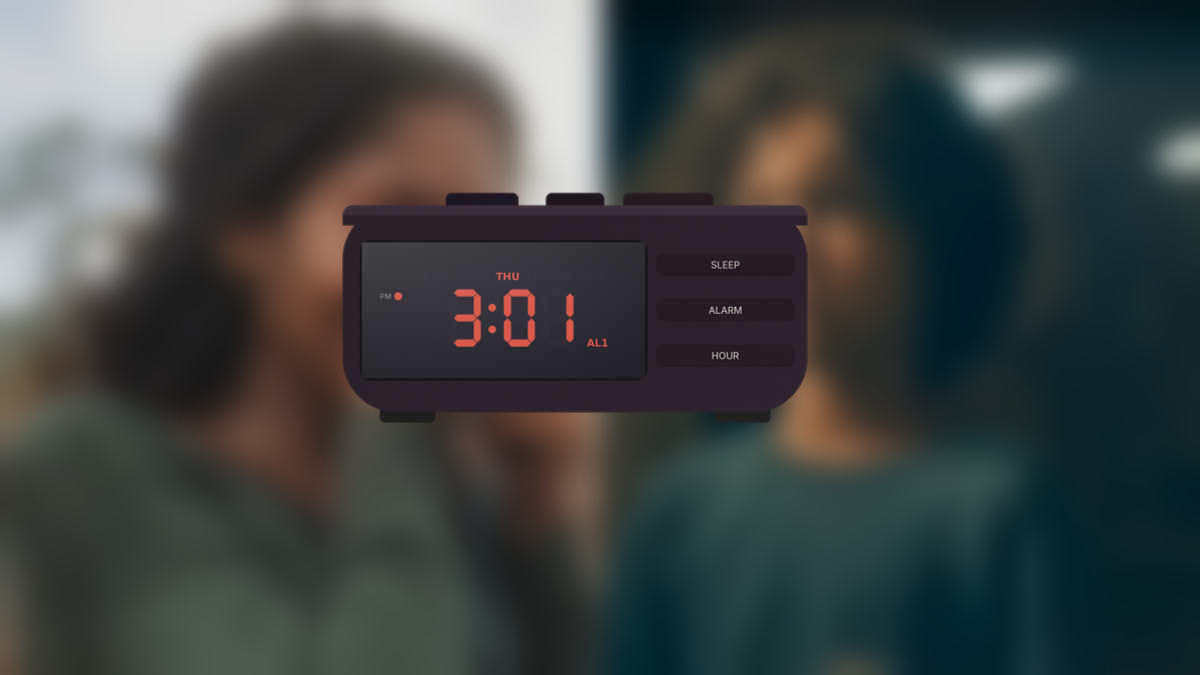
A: 3 h 01 min
